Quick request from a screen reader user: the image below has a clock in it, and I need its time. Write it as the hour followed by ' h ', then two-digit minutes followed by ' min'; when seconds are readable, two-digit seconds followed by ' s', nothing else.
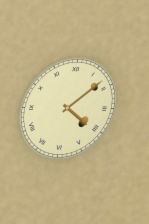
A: 4 h 08 min
